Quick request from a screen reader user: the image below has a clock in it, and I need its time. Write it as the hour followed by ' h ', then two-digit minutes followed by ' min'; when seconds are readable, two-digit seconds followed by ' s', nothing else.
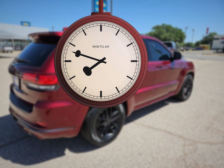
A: 7 h 48 min
